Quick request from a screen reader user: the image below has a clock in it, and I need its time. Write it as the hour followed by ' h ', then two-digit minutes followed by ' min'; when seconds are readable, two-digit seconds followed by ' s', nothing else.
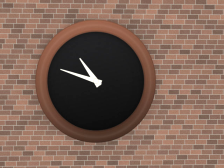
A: 10 h 48 min
